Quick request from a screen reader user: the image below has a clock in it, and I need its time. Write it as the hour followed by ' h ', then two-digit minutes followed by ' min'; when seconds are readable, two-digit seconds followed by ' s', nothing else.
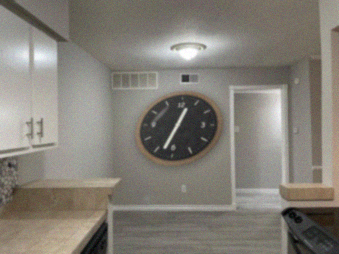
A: 12 h 33 min
